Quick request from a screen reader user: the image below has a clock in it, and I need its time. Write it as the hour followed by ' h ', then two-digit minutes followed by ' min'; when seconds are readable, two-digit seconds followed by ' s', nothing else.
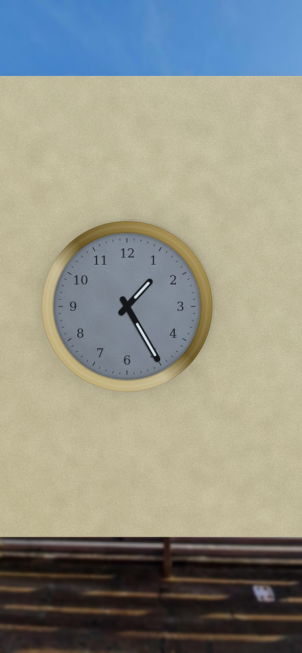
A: 1 h 25 min
